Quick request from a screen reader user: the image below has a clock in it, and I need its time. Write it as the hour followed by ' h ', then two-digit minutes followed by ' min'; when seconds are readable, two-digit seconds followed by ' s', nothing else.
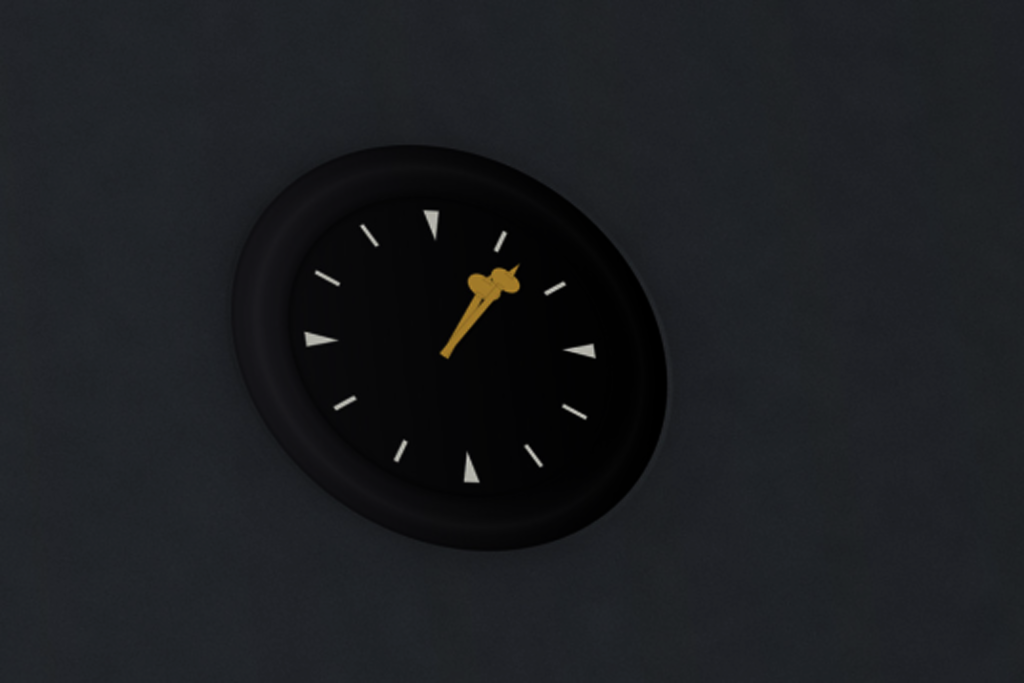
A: 1 h 07 min
